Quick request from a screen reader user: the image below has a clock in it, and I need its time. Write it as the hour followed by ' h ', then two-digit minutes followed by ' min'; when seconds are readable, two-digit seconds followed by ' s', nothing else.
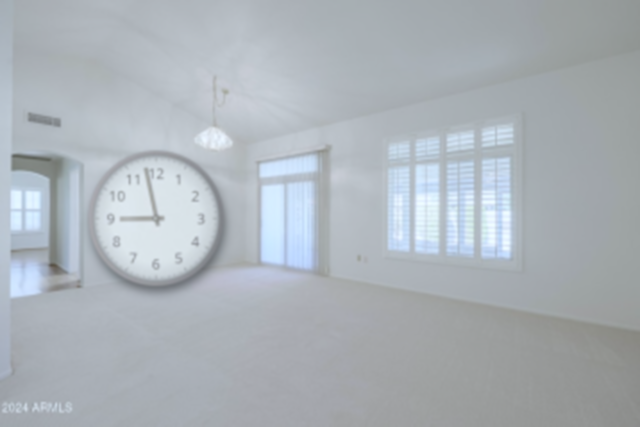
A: 8 h 58 min
